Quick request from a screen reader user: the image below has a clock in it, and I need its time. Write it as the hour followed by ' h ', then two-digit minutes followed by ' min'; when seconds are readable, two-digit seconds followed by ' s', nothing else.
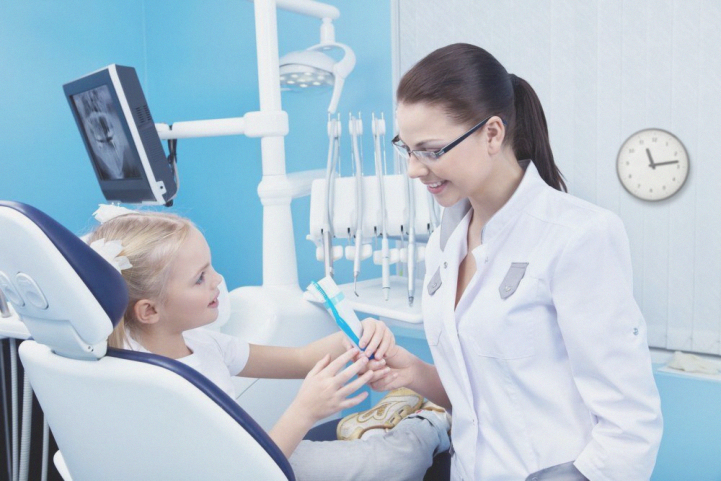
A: 11 h 13 min
